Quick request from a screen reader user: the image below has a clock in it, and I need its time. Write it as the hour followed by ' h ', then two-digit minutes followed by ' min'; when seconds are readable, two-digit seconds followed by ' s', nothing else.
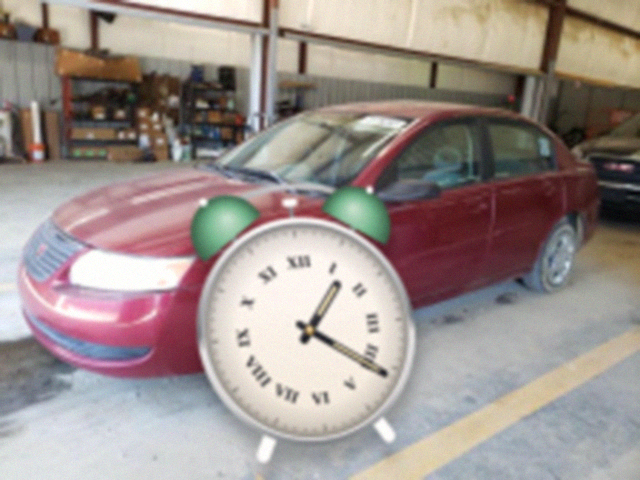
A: 1 h 21 min
